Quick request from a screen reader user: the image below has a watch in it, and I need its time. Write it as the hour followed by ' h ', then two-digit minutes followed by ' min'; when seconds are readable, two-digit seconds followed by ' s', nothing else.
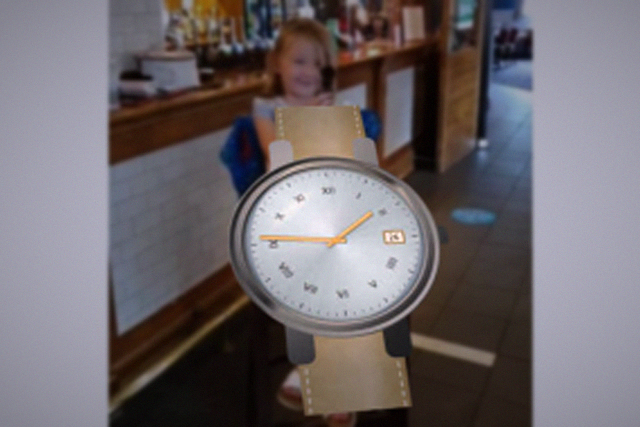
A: 1 h 46 min
